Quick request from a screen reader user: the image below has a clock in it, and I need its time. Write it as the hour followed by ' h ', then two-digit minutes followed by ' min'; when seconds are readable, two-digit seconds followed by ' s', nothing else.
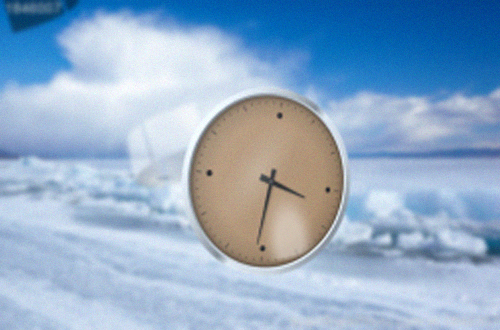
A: 3 h 31 min
